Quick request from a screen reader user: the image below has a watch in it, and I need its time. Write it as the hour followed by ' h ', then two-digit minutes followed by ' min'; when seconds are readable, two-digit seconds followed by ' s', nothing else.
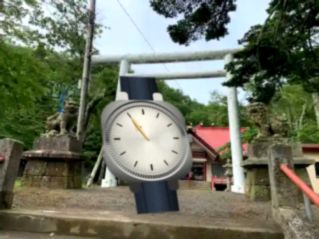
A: 10 h 55 min
